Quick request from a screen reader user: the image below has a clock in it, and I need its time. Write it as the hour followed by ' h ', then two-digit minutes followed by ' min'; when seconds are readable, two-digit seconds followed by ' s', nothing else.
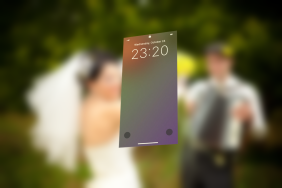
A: 23 h 20 min
